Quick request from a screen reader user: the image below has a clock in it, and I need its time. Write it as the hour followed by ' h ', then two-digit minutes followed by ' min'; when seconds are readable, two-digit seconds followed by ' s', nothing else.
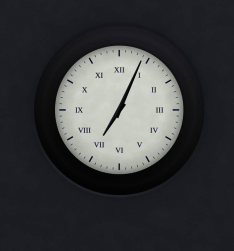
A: 7 h 04 min
